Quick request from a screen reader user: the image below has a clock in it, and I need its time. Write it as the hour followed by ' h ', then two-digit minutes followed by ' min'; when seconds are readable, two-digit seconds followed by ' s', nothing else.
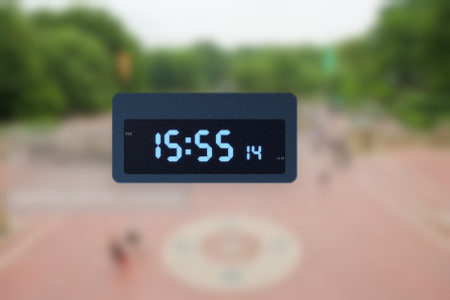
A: 15 h 55 min 14 s
